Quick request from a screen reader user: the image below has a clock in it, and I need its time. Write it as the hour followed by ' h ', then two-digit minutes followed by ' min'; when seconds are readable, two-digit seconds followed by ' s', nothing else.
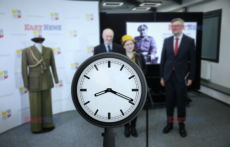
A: 8 h 19 min
